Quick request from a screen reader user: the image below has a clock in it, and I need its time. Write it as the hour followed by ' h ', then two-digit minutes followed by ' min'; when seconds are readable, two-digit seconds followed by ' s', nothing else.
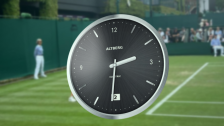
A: 2 h 31 min
